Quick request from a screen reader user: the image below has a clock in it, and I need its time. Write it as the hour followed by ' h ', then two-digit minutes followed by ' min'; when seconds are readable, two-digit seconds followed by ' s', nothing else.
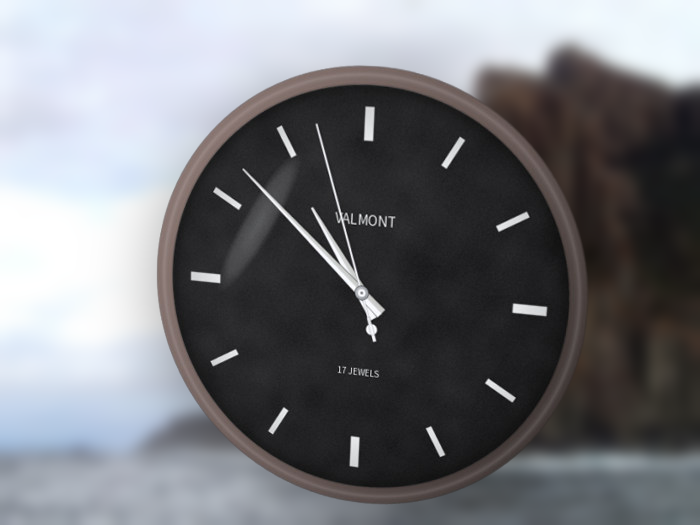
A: 10 h 51 min 57 s
